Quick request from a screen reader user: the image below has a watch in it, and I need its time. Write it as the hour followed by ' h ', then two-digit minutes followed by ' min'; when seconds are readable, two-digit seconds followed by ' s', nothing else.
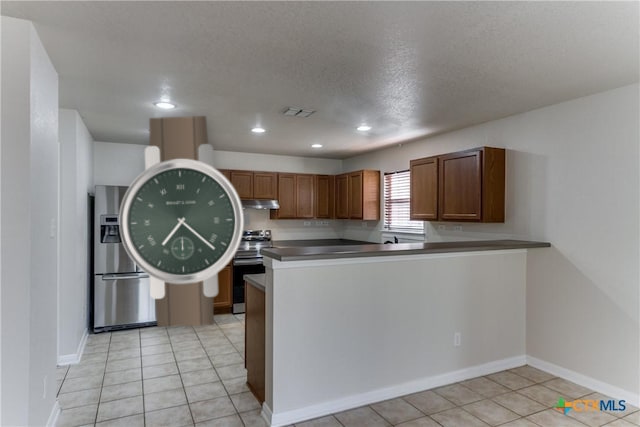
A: 7 h 22 min
